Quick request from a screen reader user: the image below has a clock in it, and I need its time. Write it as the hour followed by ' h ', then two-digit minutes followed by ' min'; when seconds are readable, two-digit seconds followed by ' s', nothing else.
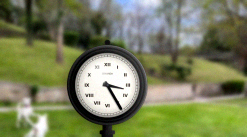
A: 3 h 25 min
